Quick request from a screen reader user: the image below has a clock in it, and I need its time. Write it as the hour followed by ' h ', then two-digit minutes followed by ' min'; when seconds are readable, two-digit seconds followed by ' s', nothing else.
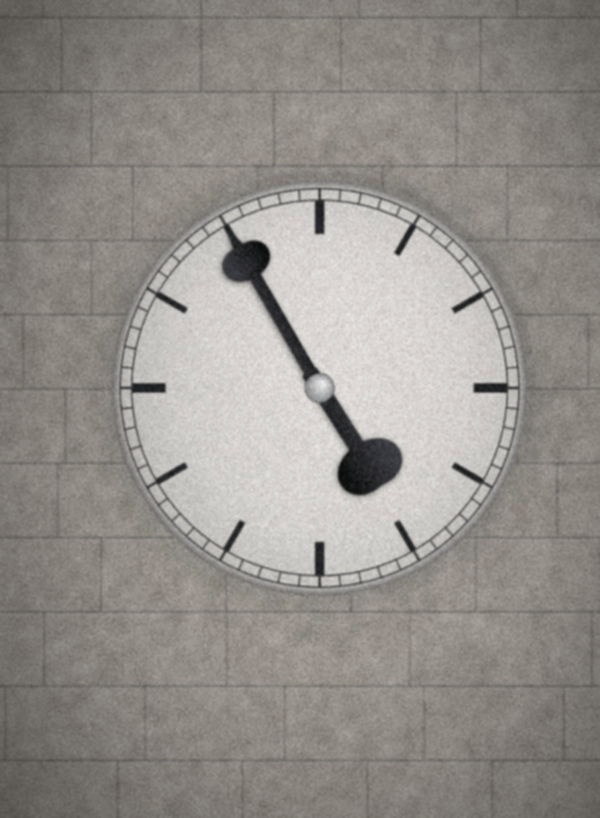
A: 4 h 55 min
